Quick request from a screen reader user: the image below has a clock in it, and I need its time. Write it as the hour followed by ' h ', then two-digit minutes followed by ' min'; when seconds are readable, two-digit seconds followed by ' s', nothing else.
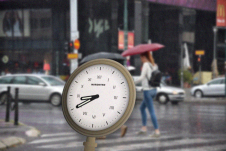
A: 8 h 40 min
